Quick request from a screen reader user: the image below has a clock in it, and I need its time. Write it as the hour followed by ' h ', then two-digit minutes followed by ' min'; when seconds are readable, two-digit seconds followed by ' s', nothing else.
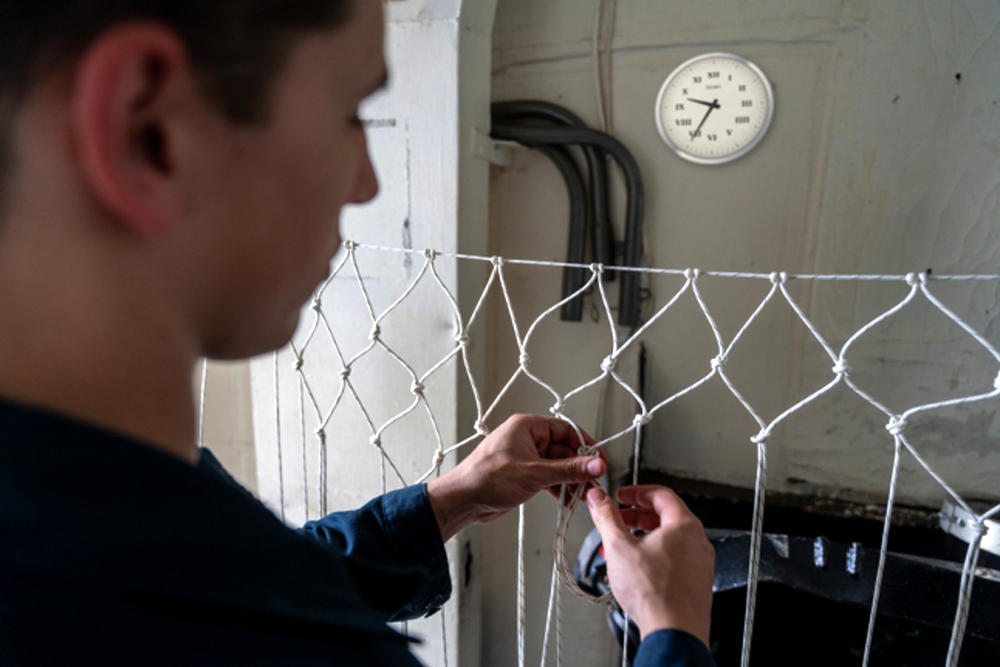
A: 9 h 35 min
